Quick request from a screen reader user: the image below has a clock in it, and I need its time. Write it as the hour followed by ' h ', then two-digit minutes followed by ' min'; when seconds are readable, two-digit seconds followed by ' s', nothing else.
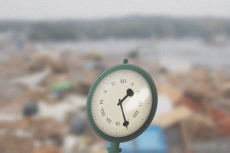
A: 1 h 26 min
